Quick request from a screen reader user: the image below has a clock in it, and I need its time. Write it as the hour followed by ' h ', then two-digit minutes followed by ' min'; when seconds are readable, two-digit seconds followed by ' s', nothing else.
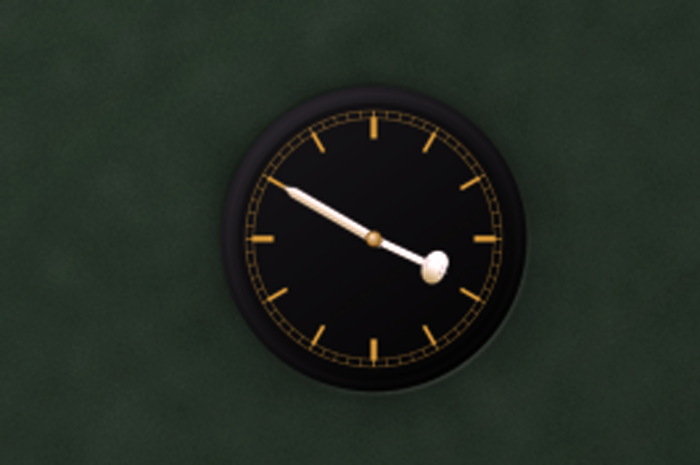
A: 3 h 50 min
